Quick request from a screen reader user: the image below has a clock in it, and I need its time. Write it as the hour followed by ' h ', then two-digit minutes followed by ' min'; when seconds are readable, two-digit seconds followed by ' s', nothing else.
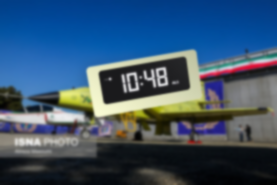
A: 10 h 48 min
